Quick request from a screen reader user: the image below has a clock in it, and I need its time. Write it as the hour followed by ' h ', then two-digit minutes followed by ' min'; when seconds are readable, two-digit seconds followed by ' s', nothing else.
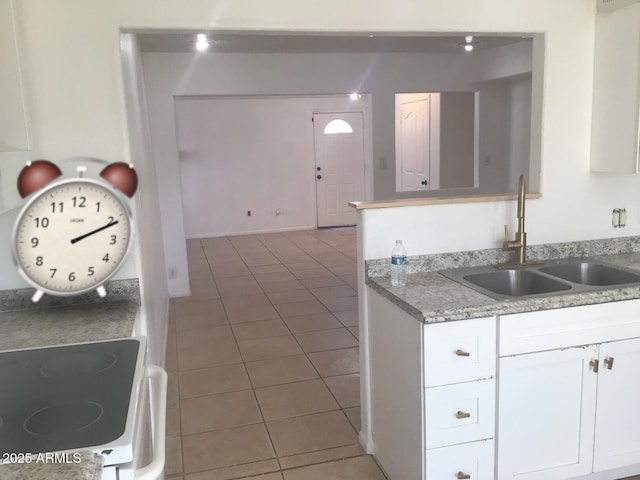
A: 2 h 11 min
